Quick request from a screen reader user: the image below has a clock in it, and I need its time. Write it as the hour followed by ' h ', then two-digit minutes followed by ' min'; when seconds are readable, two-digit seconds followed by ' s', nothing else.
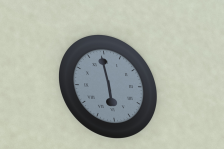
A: 5 h 59 min
